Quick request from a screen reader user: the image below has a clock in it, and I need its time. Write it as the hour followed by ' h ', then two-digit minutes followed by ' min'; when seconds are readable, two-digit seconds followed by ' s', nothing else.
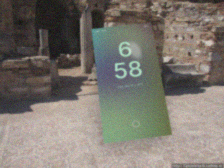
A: 6 h 58 min
